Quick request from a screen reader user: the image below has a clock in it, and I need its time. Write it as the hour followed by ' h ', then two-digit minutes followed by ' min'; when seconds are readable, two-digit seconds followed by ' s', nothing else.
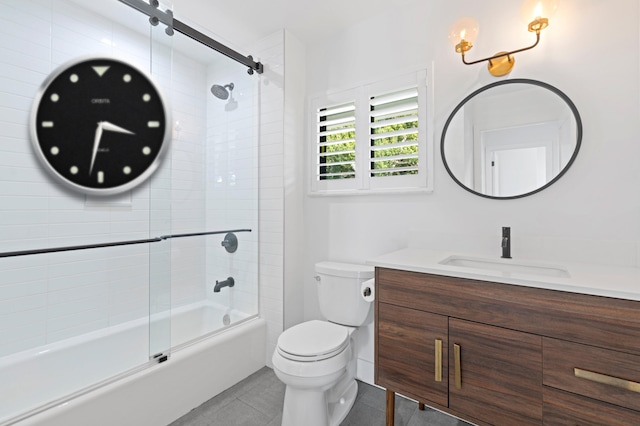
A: 3 h 32 min
